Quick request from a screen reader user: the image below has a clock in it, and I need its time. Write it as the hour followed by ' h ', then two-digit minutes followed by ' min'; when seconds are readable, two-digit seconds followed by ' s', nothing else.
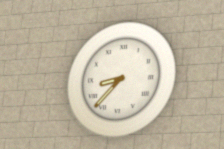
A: 8 h 37 min
